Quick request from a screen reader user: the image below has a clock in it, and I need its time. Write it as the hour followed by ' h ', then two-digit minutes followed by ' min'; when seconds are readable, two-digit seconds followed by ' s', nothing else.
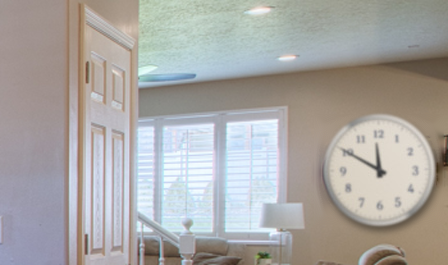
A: 11 h 50 min
